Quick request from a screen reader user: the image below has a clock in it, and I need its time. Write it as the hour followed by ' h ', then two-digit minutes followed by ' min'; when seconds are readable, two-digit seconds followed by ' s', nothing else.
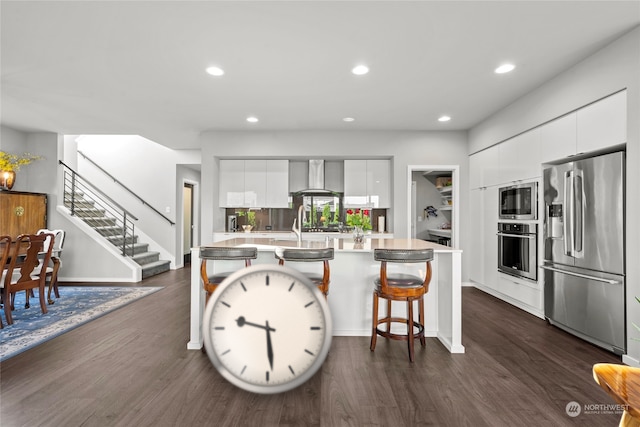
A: 9 h 29 min
